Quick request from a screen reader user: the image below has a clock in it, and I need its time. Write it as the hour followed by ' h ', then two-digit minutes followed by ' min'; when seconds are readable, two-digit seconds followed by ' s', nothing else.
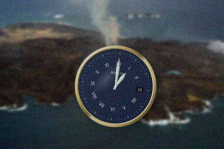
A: 1 h 00 min
